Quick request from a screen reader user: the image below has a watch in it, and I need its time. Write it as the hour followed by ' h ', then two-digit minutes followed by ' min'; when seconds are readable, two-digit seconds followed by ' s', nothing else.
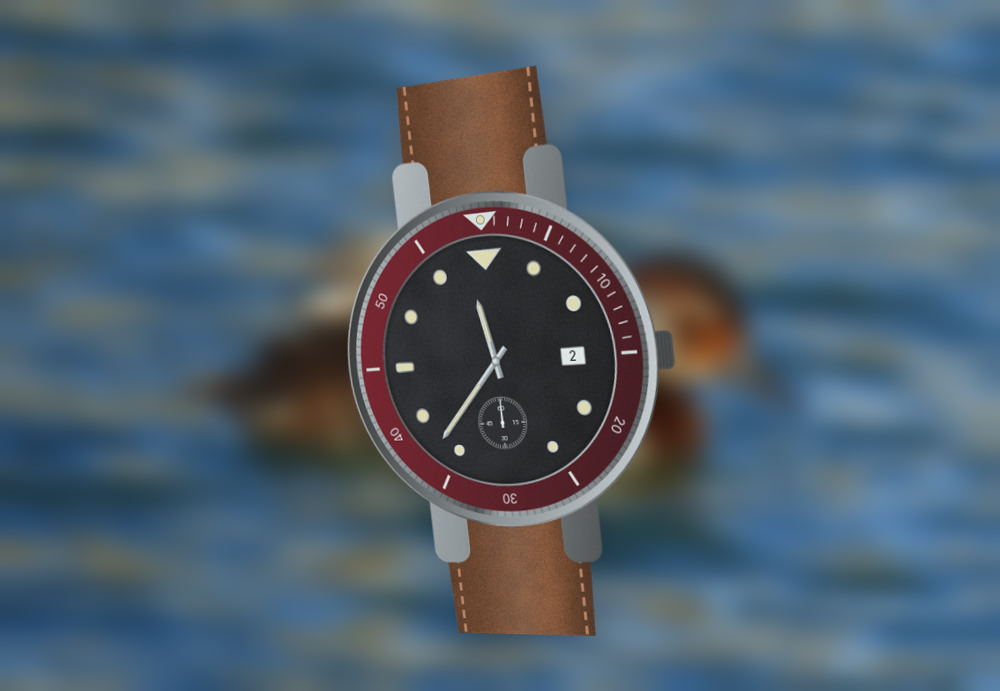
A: 11 h 37 min
